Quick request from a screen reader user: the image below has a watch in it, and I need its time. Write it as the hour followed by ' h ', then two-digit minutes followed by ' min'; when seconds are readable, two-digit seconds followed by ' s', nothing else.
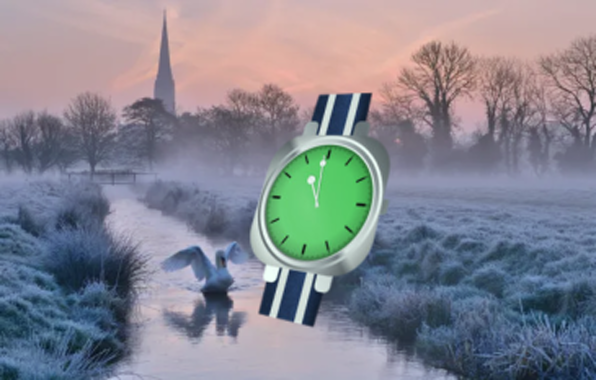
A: 10 h 59 min
